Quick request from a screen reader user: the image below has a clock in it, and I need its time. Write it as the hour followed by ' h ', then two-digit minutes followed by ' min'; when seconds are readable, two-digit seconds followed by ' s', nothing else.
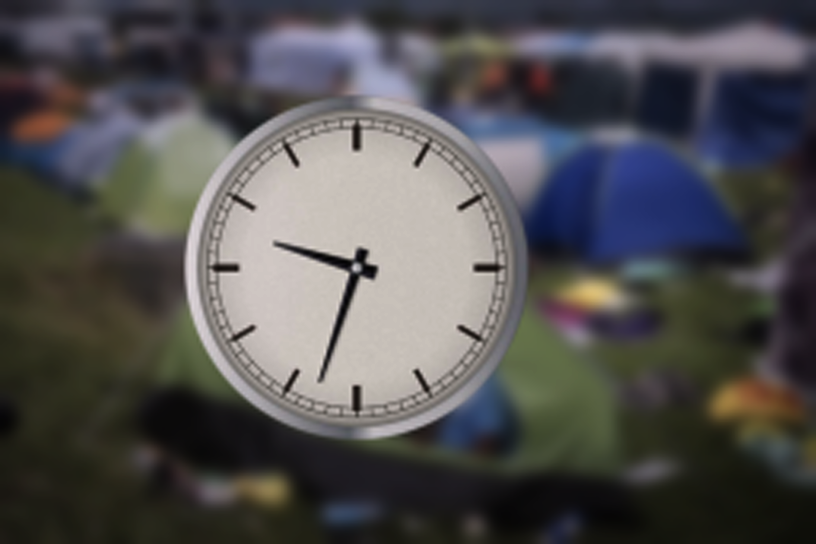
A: 9 h 33 min
